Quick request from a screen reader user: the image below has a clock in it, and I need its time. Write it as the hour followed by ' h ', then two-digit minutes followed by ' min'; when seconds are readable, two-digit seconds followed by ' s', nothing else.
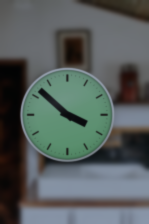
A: 3 h 52 min
